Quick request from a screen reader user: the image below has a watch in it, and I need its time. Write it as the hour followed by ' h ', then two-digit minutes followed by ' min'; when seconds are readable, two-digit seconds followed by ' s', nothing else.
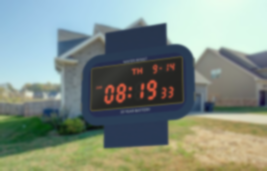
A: 8 h 19 min
